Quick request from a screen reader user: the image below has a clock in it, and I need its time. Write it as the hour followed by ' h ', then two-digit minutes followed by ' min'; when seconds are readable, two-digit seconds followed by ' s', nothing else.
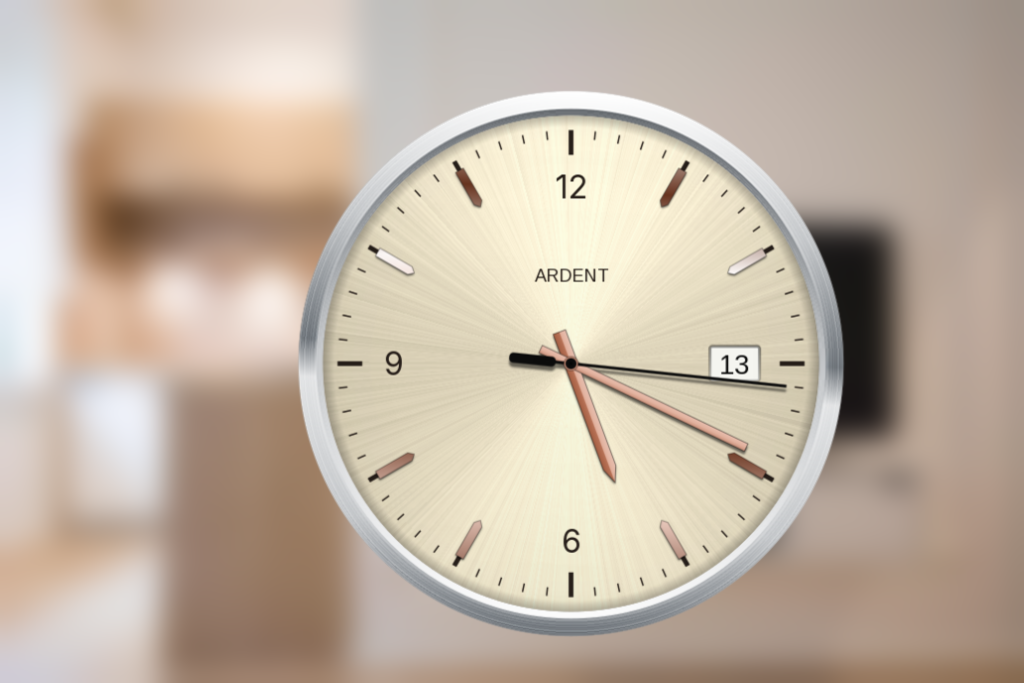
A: 5 h 19 min 16 s
